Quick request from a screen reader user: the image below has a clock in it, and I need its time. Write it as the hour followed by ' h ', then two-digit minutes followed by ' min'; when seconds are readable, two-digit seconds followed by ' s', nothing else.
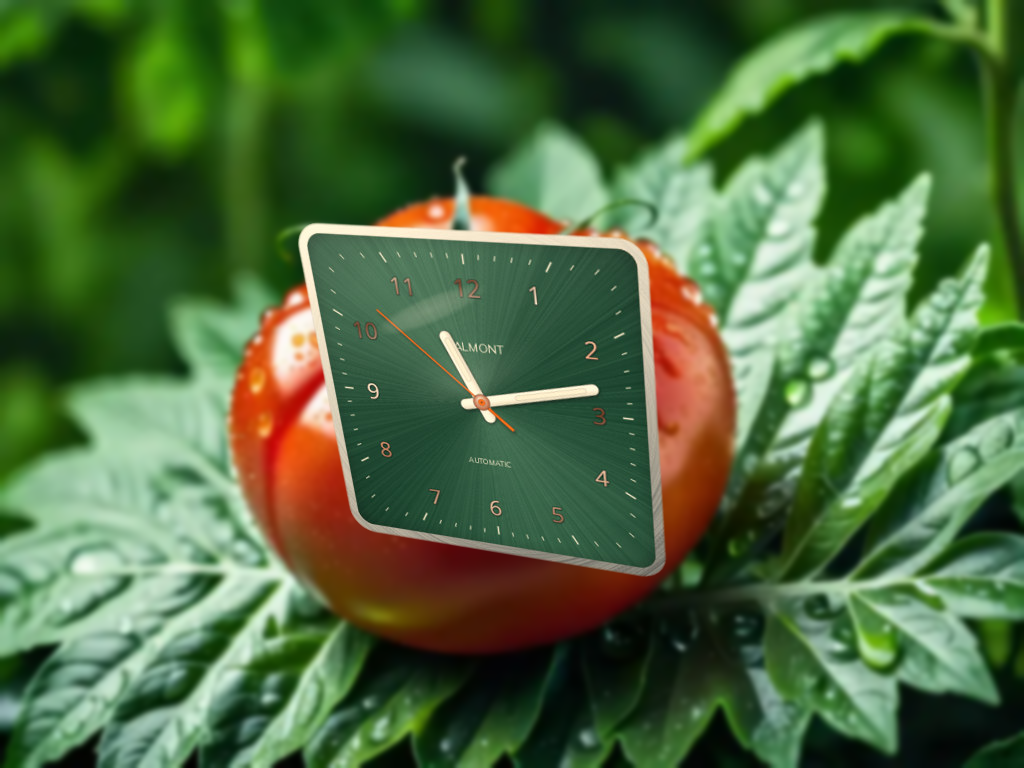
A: 11 h 12 min 52 s
